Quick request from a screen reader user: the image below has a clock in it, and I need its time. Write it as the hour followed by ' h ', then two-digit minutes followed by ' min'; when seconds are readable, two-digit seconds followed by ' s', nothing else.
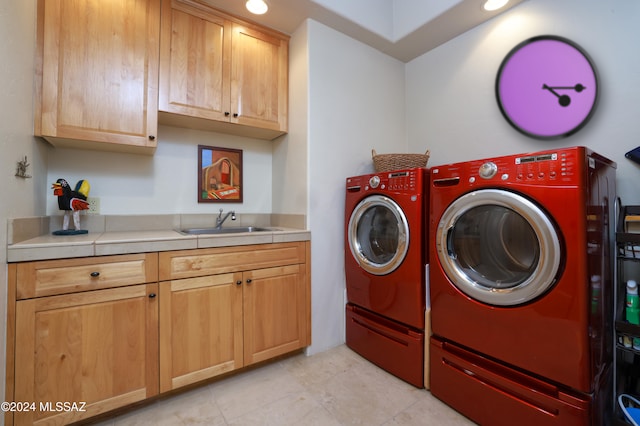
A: 4 h 15 min
